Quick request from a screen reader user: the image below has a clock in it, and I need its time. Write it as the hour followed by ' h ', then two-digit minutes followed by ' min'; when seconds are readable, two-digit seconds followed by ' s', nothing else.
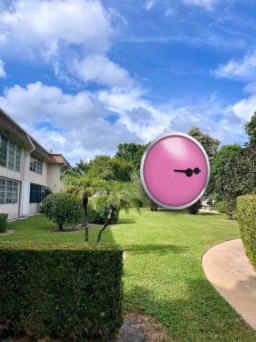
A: 3 h 15 min
